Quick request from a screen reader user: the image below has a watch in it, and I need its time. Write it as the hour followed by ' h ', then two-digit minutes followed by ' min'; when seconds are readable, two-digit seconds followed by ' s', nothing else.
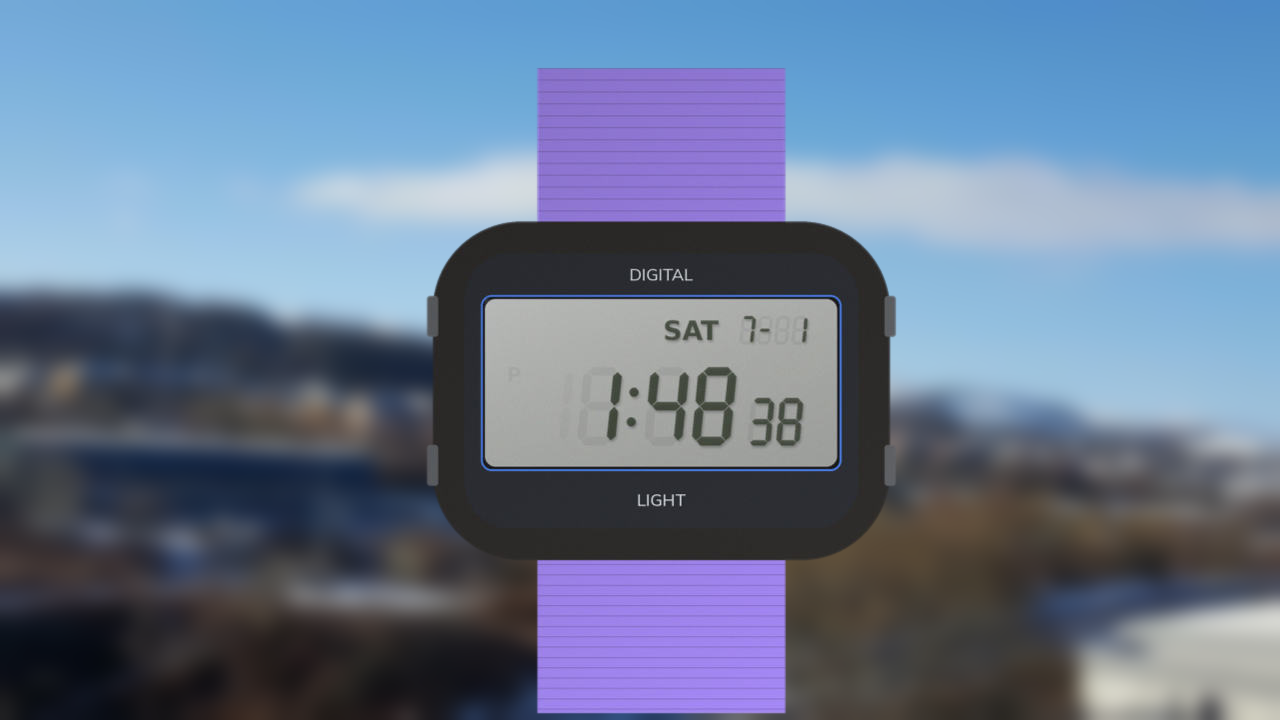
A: 1 h 48 min 38 s
